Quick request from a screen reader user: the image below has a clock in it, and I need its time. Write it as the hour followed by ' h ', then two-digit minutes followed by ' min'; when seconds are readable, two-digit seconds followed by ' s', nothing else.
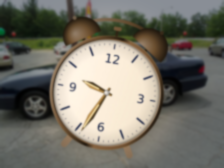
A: 9 h 34 min
